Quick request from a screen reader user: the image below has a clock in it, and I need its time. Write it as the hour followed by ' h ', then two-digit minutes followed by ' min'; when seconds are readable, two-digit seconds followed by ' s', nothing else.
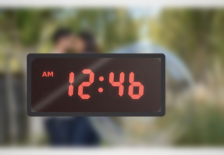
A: 12 h 46 min
